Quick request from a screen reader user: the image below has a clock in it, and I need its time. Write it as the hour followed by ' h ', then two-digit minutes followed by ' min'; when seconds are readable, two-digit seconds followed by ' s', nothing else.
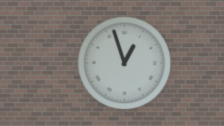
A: 12 h 57 min
